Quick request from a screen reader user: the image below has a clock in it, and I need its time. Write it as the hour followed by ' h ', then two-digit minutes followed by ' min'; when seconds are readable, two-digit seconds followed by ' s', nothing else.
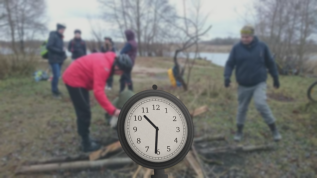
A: 10 h 31 min
